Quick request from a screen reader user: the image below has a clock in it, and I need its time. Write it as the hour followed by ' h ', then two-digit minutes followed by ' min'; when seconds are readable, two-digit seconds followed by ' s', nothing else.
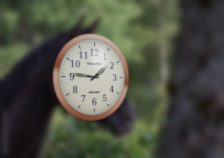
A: 1 h 46 min
